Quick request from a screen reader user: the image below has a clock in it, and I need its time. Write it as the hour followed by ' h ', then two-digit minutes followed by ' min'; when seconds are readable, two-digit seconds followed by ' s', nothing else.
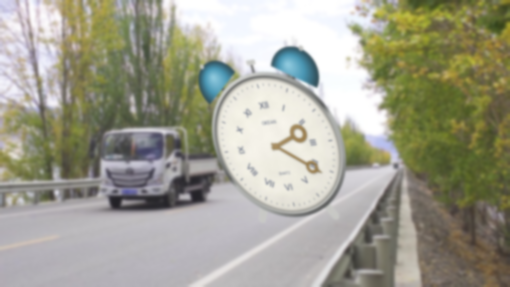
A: 2 h 21 min
